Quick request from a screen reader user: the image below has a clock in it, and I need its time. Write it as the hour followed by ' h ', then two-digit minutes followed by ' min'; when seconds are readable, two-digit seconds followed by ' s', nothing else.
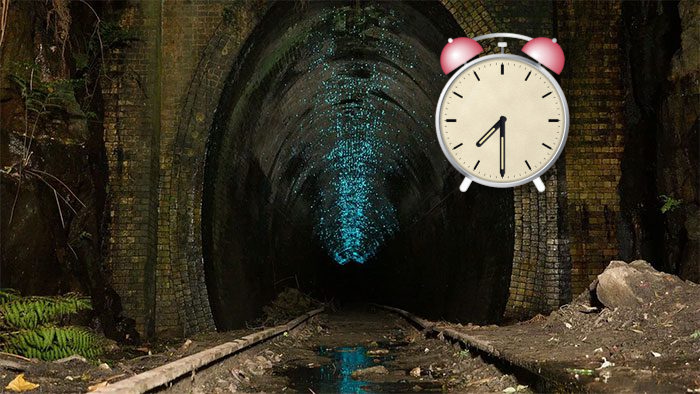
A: 7 h 30 min
